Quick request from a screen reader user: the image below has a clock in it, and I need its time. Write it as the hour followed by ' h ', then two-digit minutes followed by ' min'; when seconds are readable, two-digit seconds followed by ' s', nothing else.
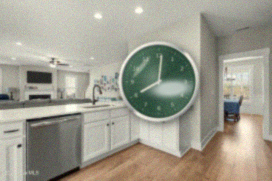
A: 8 h 01 min
